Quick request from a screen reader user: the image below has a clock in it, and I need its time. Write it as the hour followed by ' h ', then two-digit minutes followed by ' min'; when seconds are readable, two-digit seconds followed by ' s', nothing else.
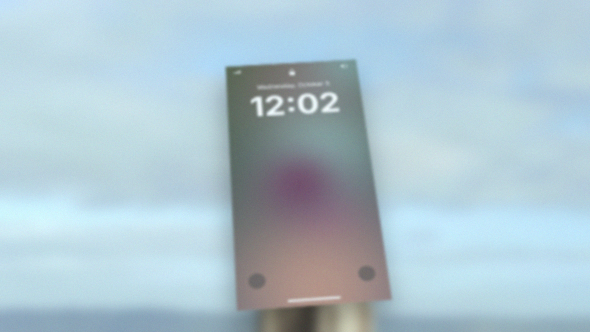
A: 12 h 02 min
